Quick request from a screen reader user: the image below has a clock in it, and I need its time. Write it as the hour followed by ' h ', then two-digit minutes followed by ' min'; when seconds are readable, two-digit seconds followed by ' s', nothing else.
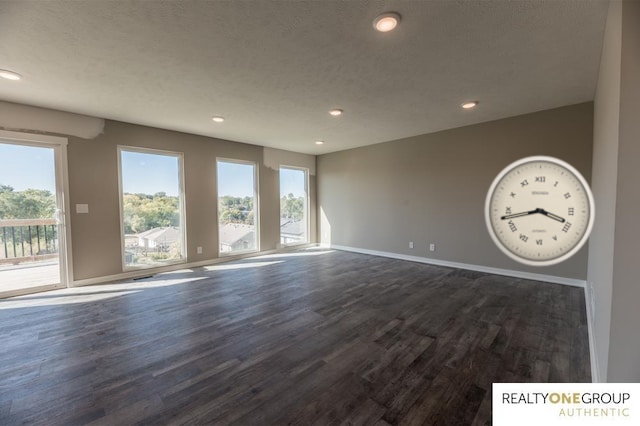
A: 3 h 43 min
